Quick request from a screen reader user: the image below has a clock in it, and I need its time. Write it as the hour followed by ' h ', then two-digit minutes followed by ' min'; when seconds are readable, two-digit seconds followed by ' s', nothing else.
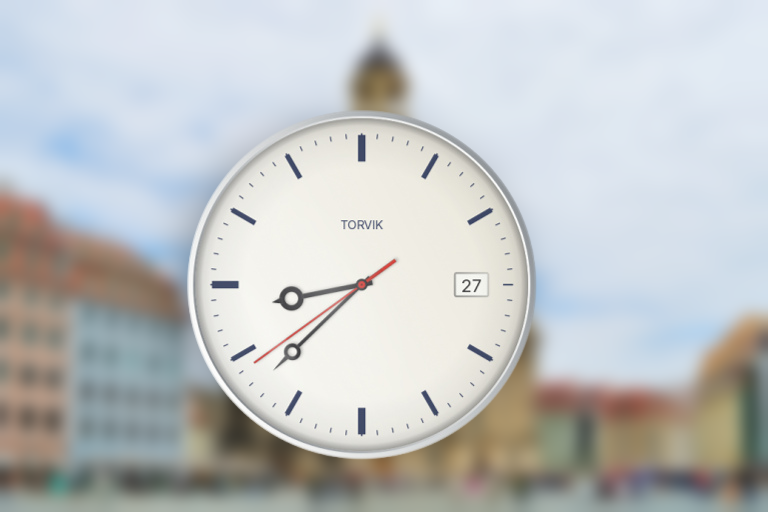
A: 8 h 37 min 39 s
